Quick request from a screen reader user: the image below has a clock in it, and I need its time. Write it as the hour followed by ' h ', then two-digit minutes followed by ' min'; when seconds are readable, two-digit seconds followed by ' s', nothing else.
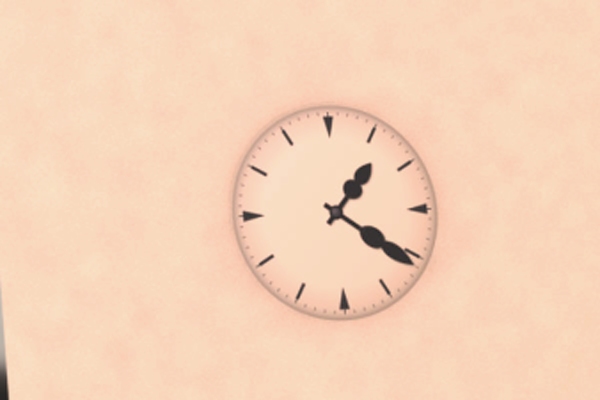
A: 1 h 21 min
